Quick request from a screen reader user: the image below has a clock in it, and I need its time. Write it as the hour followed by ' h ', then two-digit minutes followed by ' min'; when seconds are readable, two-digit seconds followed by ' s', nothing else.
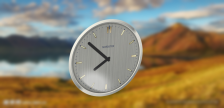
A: 7 h 52 min
